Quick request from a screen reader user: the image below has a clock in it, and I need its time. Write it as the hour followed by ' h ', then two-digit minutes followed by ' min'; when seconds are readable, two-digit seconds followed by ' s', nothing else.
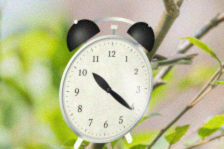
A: 10 h 21 min
